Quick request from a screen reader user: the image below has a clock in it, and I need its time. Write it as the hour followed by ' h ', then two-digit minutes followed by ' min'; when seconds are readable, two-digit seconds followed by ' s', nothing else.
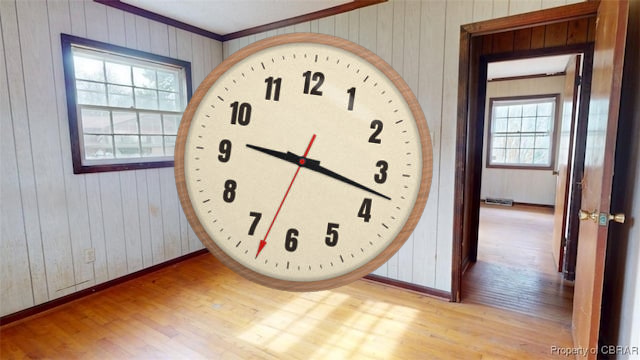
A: 9 h 17 min 33 s
